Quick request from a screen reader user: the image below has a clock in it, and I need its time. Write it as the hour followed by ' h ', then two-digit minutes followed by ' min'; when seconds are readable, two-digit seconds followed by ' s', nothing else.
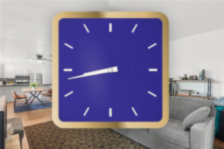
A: 8 h 43 min
